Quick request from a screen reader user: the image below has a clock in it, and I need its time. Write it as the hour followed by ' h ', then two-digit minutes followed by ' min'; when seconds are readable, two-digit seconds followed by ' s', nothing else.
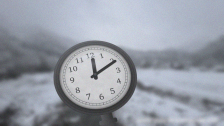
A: 12 h 11 min
